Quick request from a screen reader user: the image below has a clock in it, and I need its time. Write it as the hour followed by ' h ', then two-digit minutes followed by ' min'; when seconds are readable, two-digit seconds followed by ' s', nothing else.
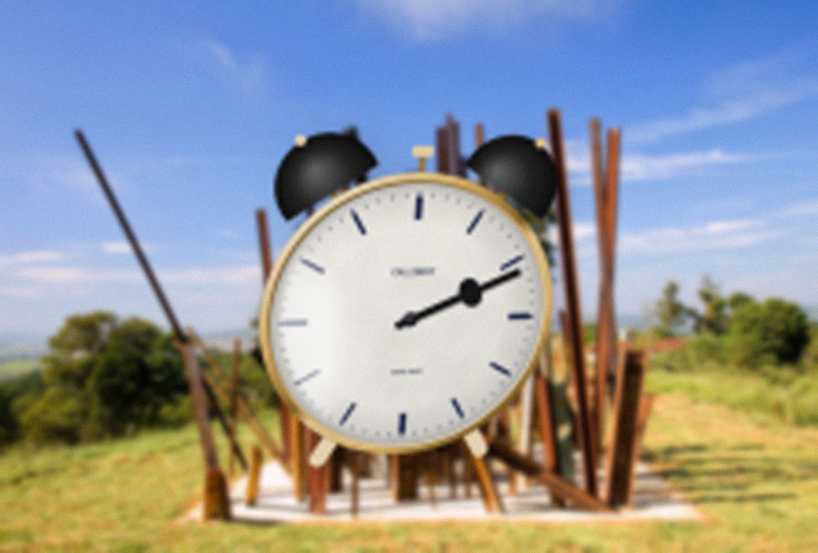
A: 2 h 11 min
